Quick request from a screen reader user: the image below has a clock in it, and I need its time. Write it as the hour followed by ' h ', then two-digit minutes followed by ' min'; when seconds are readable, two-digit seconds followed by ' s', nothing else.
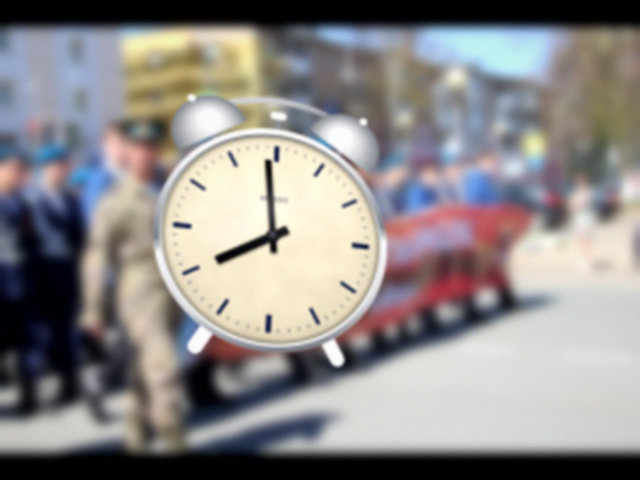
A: 7 h 59 min
